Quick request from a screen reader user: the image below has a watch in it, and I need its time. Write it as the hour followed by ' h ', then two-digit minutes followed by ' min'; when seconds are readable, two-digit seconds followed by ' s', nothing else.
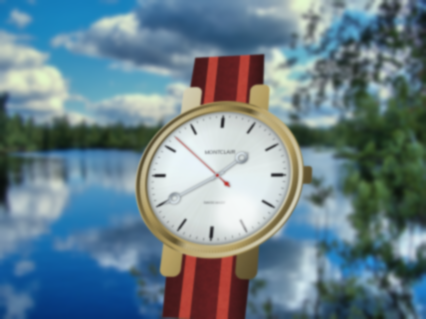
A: 1 h 39 min 52 s
